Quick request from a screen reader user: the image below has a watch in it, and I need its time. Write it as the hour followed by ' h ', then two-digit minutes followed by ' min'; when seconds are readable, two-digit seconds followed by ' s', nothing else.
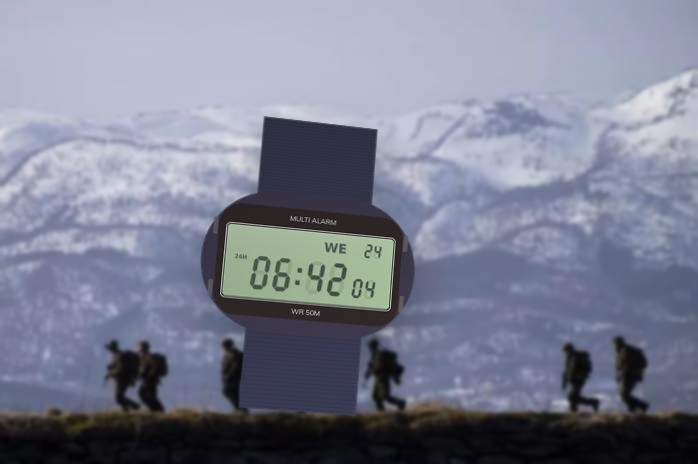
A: 6 h 42 min 04 s
